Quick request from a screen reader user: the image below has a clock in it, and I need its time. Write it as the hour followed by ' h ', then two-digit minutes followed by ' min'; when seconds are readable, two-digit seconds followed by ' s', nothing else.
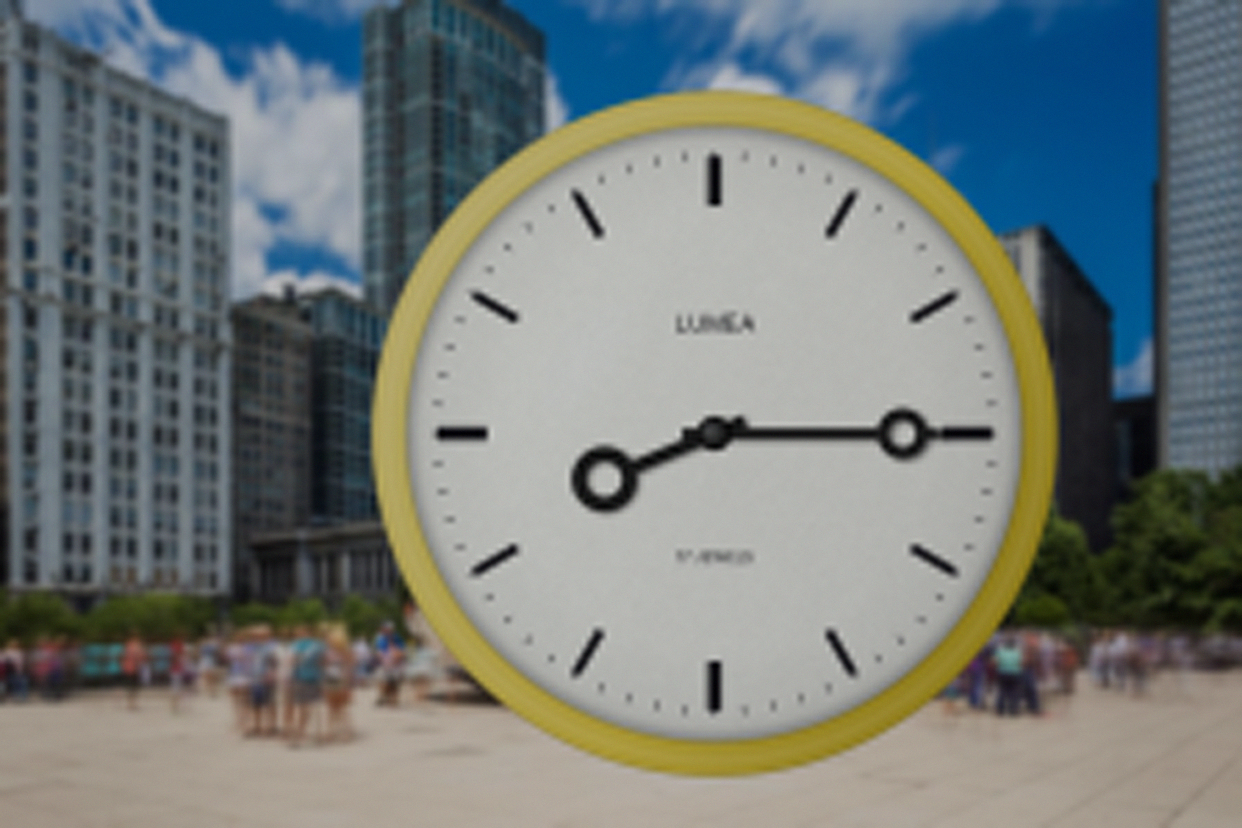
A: 8 h 15 min
